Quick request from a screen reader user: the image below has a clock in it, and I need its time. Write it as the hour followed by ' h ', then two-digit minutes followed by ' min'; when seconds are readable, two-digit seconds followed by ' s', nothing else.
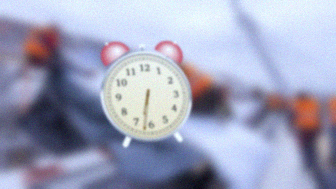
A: 6 h 32 min
